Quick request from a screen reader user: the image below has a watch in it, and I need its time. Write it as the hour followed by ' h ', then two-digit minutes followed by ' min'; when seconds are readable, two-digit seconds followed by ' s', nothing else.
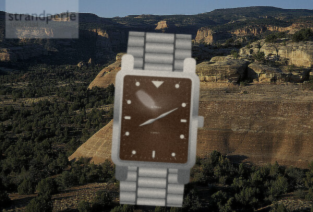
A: 8 h 10 min
